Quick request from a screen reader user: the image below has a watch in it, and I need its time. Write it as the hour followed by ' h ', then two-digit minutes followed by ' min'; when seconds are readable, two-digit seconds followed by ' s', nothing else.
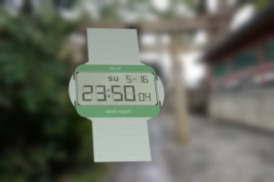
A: 23 h 50 min
